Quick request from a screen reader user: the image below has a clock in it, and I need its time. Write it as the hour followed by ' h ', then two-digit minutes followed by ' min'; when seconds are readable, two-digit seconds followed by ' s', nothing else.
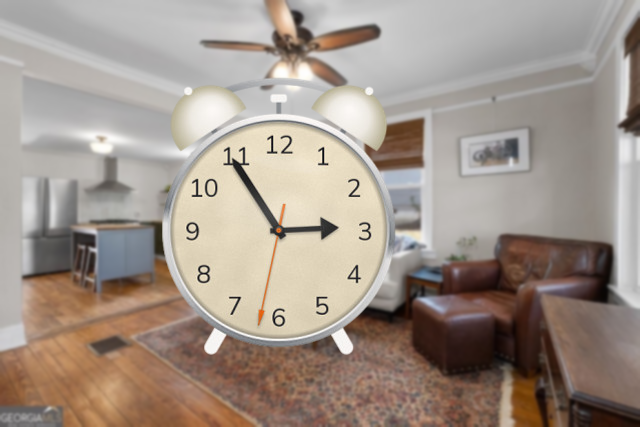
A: 2 h 54 min 32 s
